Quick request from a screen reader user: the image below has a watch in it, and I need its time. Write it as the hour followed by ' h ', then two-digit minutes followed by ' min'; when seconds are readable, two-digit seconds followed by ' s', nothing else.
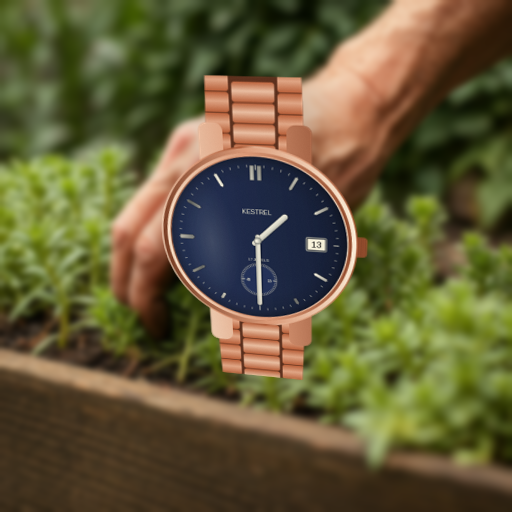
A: 1 h 30 min
